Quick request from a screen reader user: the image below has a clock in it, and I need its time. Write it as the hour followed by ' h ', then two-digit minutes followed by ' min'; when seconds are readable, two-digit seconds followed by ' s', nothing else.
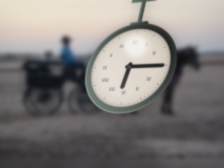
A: 6 h 15 min
